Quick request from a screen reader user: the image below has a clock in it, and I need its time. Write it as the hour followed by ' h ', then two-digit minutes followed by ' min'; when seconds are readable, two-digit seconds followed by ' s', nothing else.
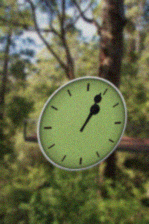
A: 1 h 04 min
